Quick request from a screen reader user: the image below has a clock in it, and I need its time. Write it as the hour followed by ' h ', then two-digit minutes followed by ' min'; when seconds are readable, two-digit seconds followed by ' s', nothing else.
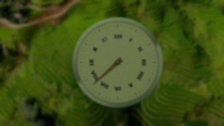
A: 7 h 38 min
